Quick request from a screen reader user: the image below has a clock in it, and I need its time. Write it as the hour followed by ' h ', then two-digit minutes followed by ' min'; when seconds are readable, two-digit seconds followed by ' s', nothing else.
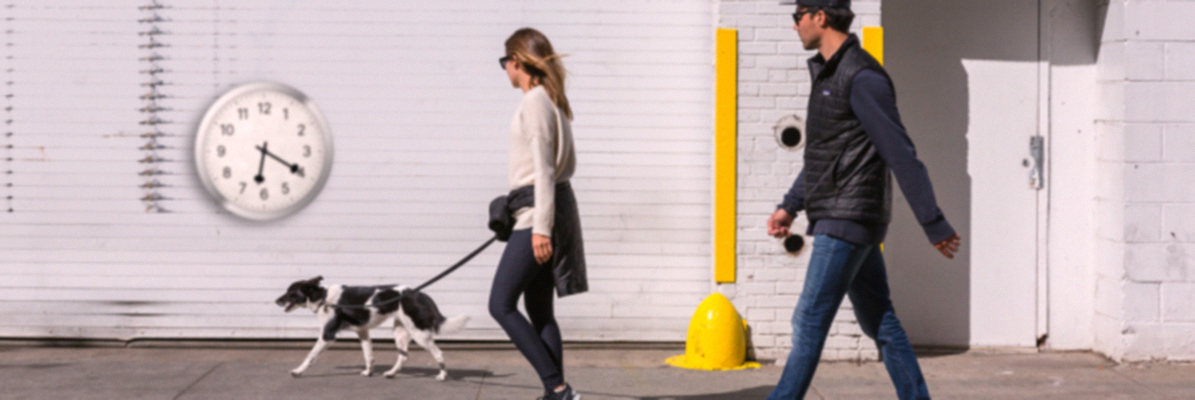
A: 6 h 20 min
